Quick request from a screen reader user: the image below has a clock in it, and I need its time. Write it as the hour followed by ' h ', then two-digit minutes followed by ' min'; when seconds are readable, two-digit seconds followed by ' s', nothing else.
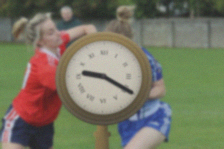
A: 9 h 20 min
